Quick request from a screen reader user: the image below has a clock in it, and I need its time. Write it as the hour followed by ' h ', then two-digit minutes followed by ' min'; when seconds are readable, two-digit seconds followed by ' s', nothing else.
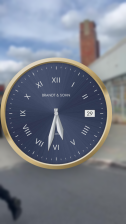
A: 5 h 32 min
